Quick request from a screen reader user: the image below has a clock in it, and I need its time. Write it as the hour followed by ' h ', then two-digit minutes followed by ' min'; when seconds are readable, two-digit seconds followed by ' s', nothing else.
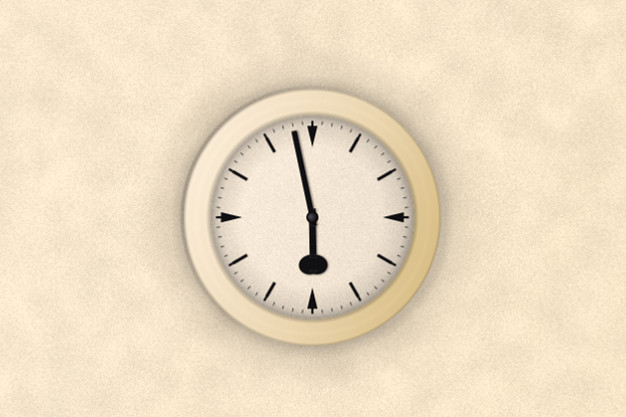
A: 5 h 58 min
